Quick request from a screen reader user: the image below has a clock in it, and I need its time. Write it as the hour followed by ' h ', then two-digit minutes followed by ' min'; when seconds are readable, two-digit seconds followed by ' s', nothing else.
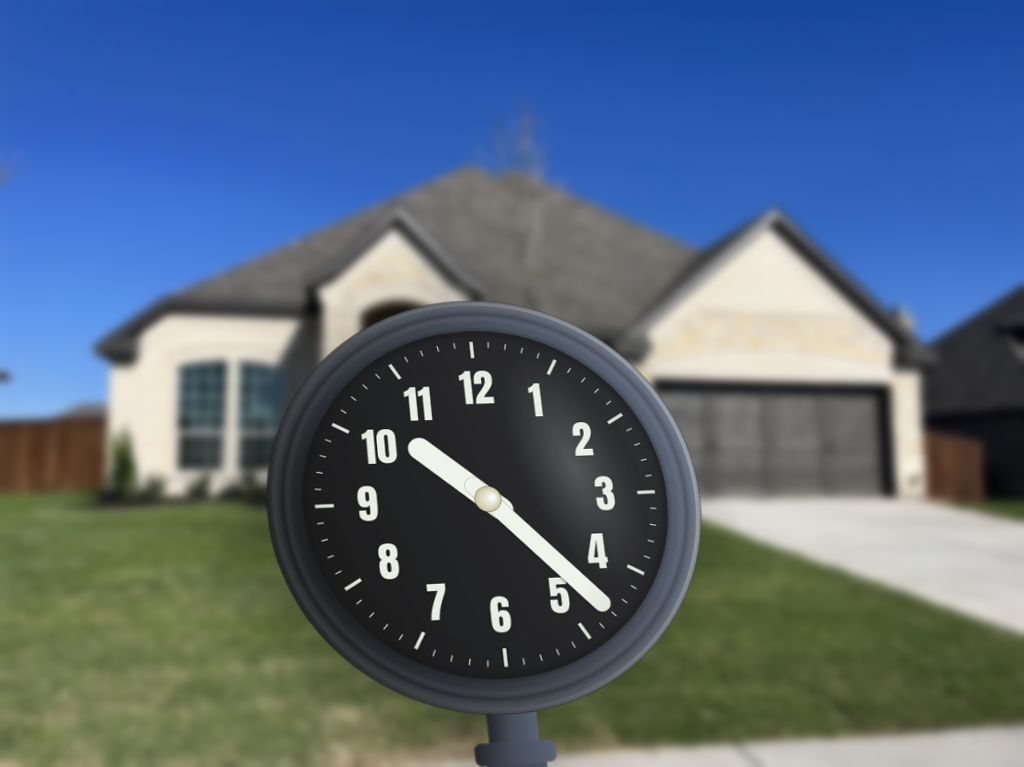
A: 10 h 23 min
